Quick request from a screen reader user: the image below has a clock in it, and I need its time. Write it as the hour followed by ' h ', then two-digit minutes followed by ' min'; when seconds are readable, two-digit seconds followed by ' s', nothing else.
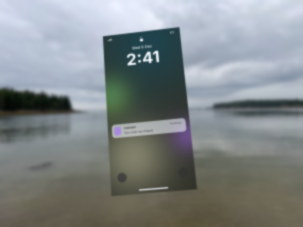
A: 2 h 41 min
